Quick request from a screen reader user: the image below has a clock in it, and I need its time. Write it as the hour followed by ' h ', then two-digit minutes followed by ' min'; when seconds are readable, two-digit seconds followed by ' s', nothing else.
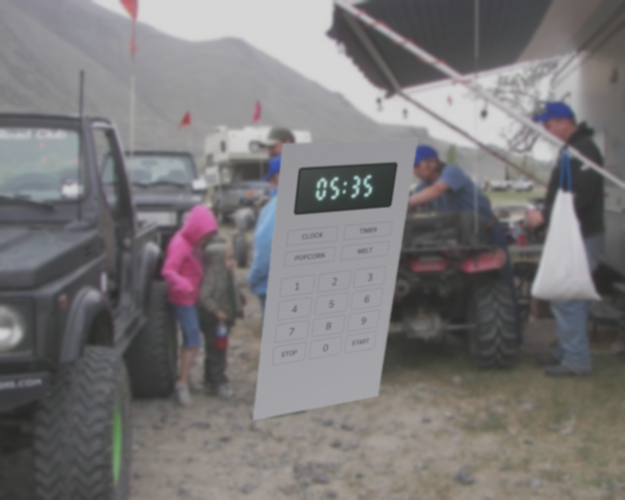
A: 5 h 35 min
